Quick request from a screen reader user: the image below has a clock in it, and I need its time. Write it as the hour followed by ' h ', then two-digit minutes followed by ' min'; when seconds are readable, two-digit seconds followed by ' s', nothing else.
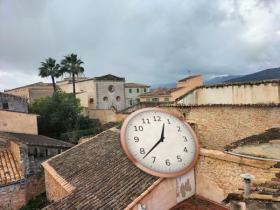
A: 12 h 38 min
